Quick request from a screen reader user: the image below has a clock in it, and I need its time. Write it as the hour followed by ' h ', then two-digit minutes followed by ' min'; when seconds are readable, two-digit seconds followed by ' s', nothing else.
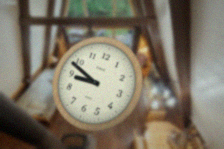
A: 8 h 48 min
